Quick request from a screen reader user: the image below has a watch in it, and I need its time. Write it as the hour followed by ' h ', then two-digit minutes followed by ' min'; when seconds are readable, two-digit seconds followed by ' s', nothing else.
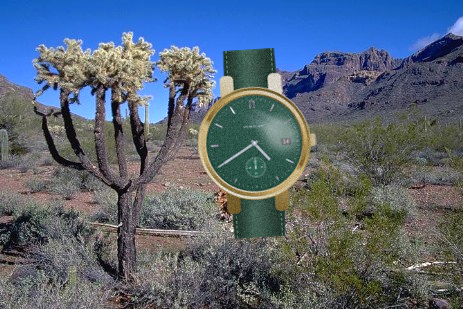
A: 4 h 40 min
